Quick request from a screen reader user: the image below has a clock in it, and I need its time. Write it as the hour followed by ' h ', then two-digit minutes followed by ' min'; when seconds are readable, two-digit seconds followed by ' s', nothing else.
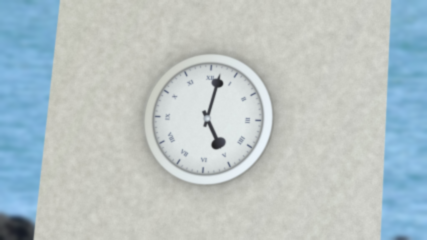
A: 5 h 02 min
